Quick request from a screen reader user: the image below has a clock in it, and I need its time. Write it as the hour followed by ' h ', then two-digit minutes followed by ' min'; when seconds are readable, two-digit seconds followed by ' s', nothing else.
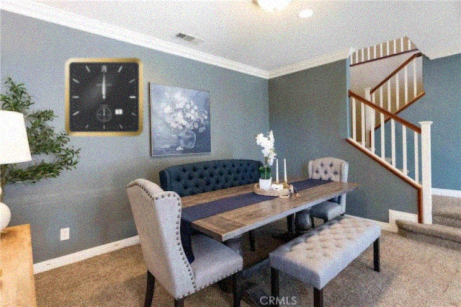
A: 12 h 00 min
